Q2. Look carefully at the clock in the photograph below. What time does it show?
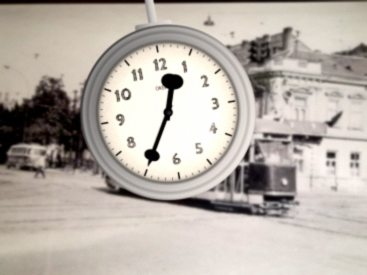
12:35
